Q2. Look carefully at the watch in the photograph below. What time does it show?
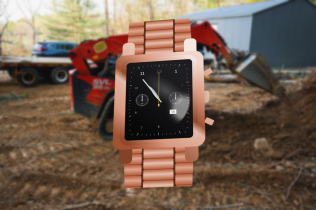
10:54
